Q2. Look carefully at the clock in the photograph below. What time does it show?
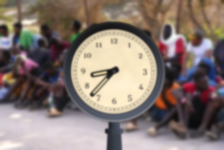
8:37
